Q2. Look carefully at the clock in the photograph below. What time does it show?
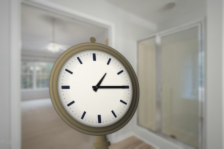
1:15
